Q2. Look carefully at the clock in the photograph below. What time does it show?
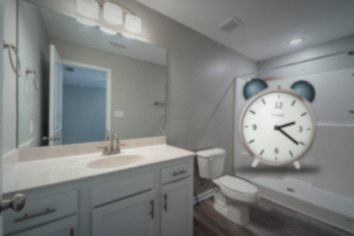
2:21
